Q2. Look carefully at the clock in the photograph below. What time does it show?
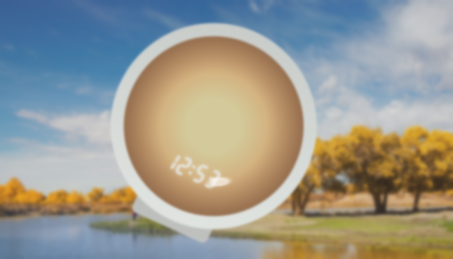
12:53
